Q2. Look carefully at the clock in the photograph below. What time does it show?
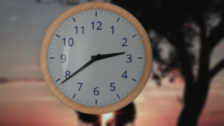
2:39
